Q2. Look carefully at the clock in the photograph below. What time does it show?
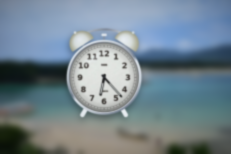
6:23
